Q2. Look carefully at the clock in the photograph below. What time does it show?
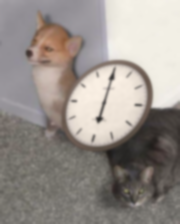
6:00
